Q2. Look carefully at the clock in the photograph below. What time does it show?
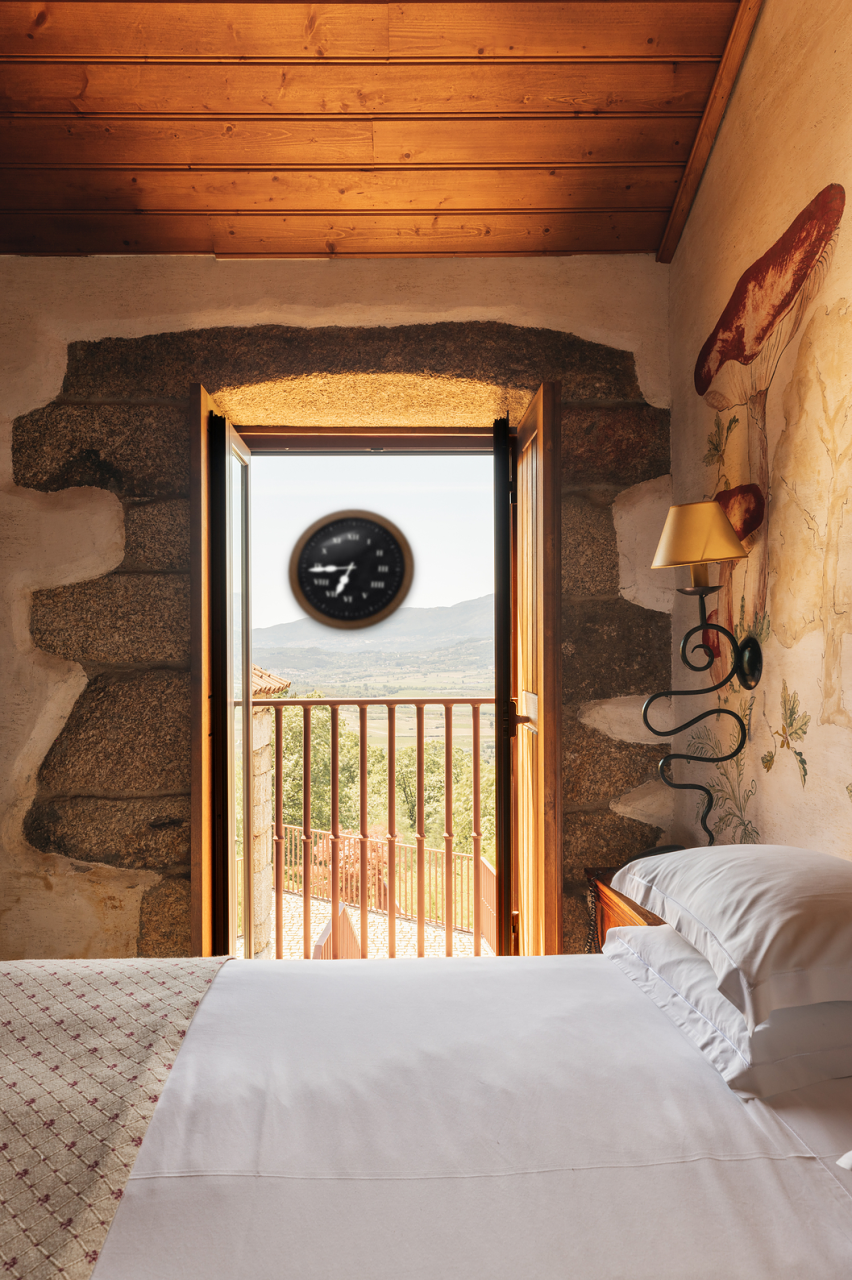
6:44
